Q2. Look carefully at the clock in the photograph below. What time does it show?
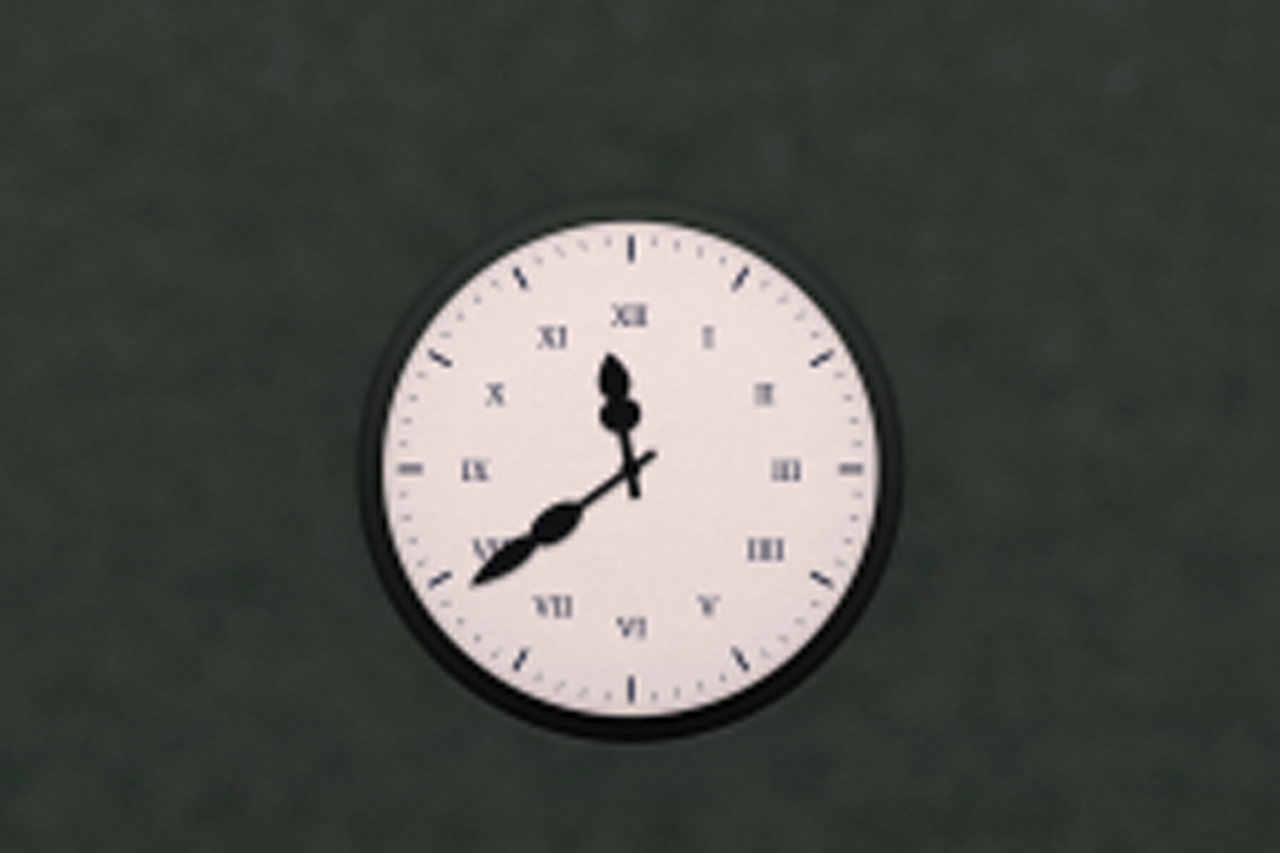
11:39
